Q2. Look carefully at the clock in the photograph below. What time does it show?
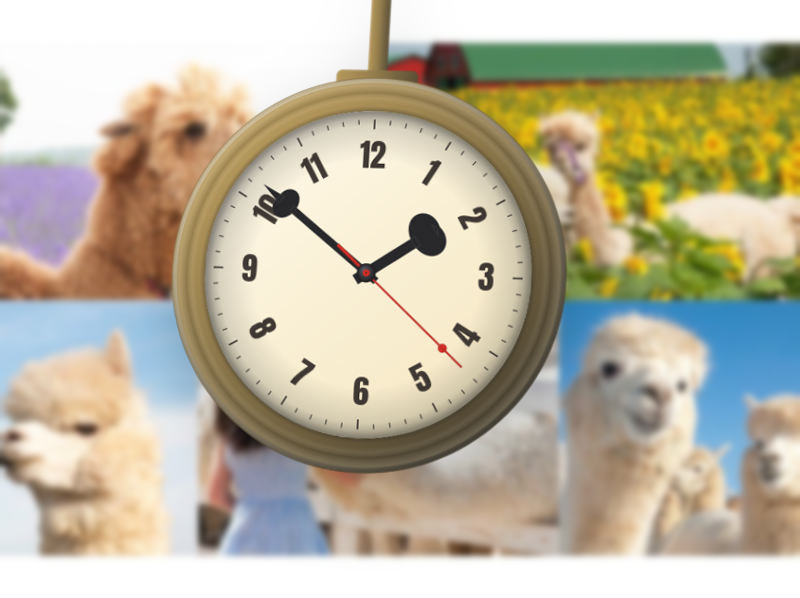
1:51:22
